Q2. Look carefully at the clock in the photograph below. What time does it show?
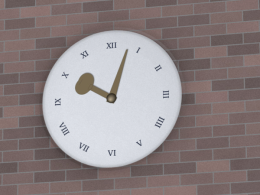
10:03
